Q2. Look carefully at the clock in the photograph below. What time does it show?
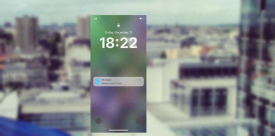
18:22
